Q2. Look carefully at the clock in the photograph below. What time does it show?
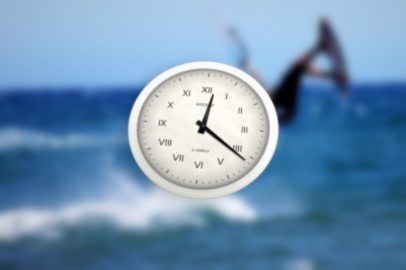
12:21
